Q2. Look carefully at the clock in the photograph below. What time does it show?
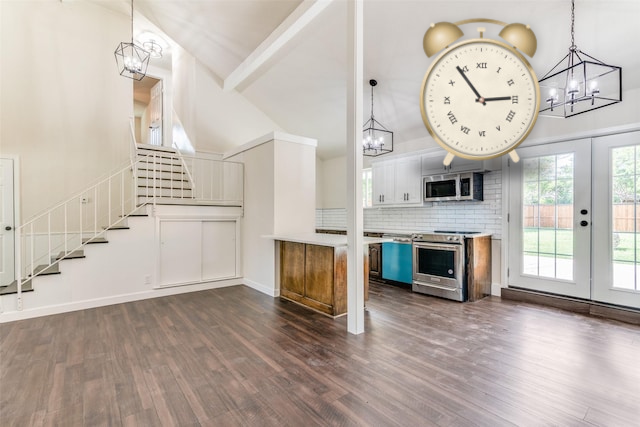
2:54
